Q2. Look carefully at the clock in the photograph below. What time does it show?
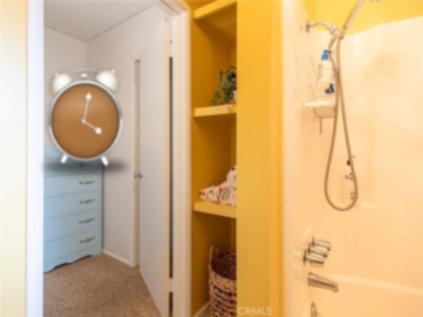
4:02
